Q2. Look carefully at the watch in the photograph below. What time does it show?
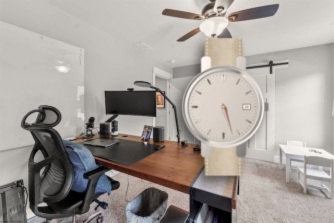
5:27
